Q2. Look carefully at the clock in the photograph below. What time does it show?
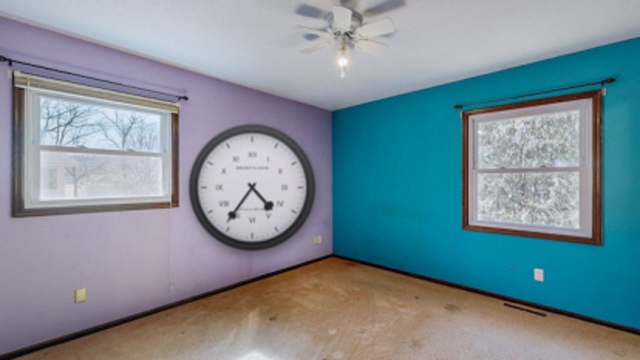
4:36
